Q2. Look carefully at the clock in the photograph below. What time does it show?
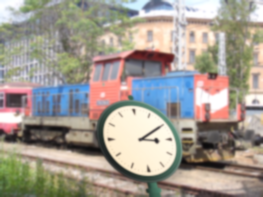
3:10
